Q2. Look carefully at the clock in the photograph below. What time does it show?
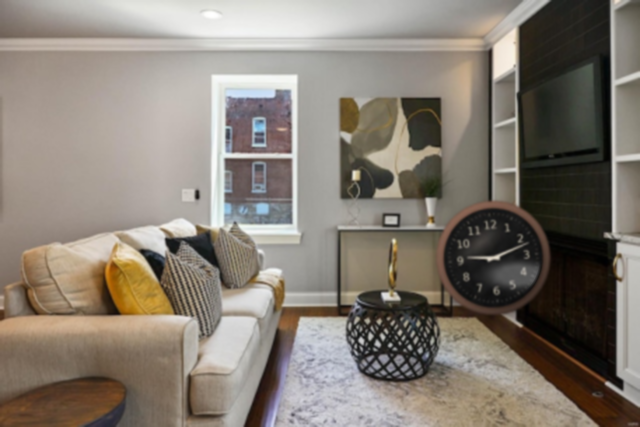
9:12
